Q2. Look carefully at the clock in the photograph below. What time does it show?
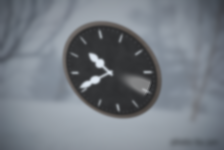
10:41
